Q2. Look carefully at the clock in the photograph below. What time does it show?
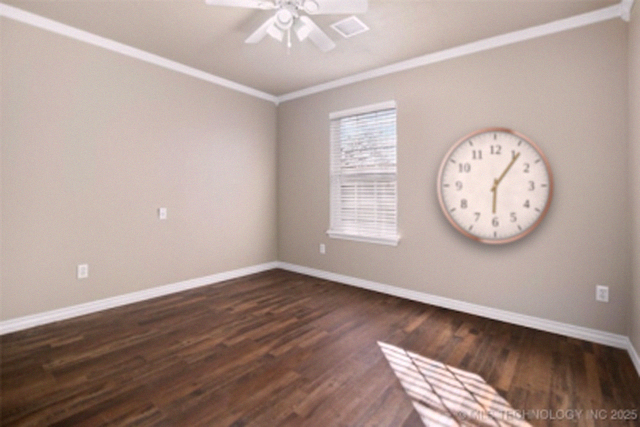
6:06
